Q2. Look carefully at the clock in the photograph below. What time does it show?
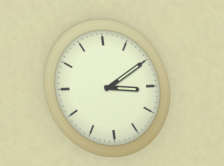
3:10
